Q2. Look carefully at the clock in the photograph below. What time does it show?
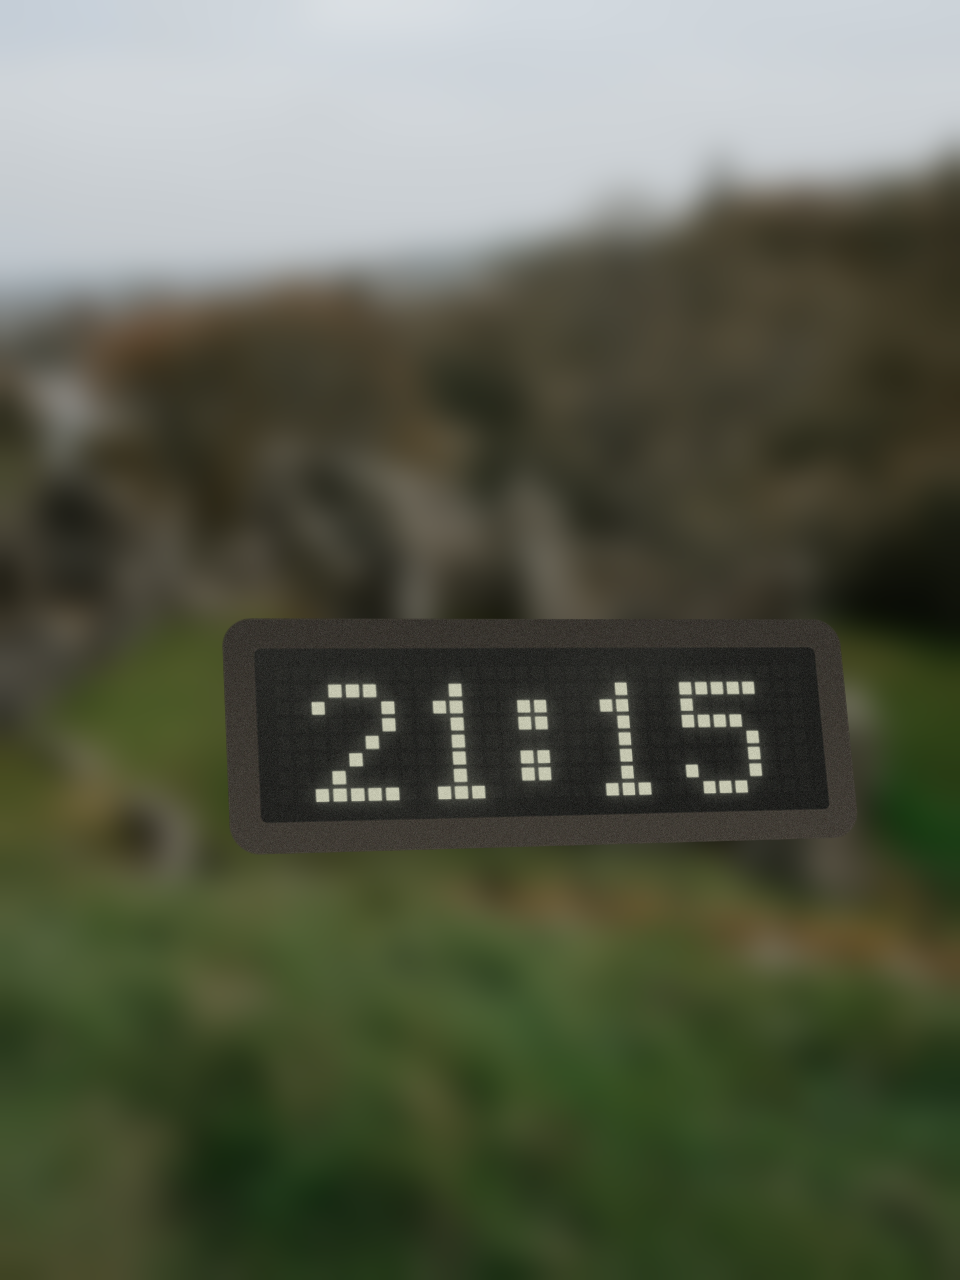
21:15
